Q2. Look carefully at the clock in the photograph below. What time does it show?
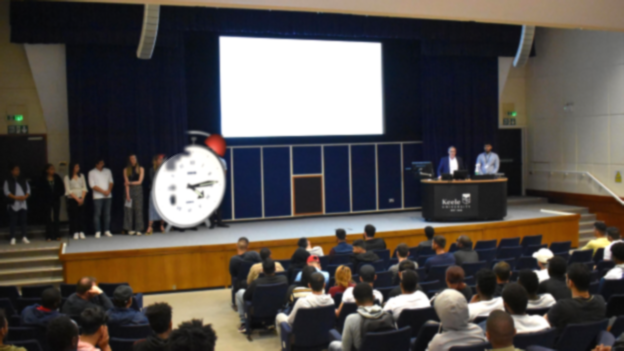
4:14
